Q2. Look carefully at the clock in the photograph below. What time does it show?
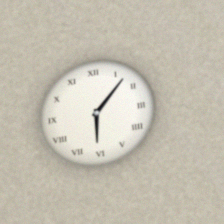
6:07
